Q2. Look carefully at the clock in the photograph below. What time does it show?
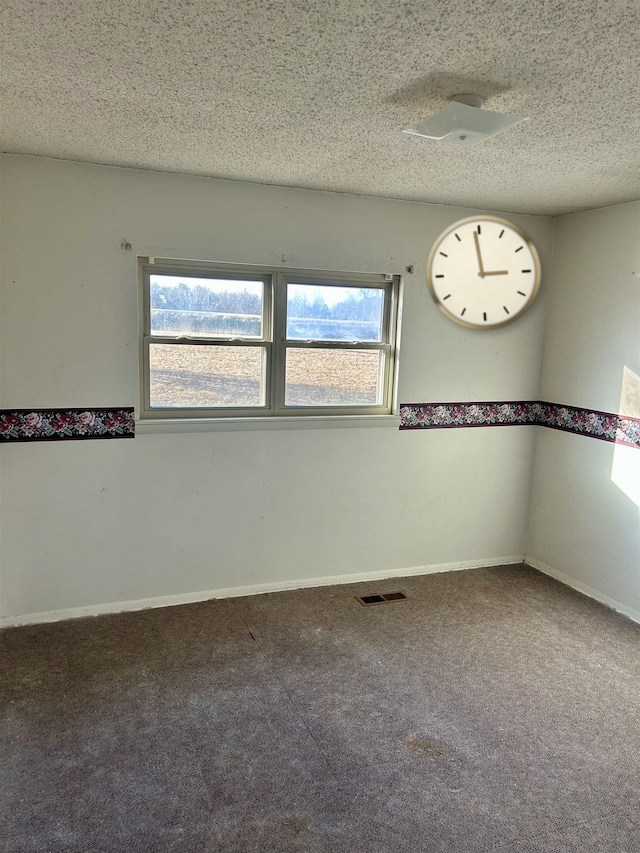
2:59
